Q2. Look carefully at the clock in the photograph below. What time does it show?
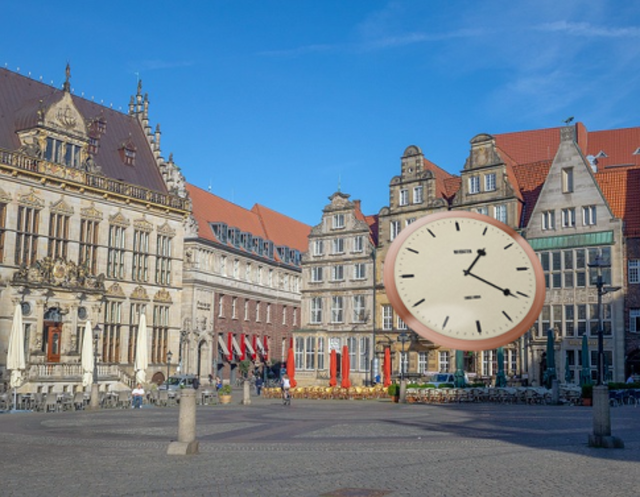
1:21
